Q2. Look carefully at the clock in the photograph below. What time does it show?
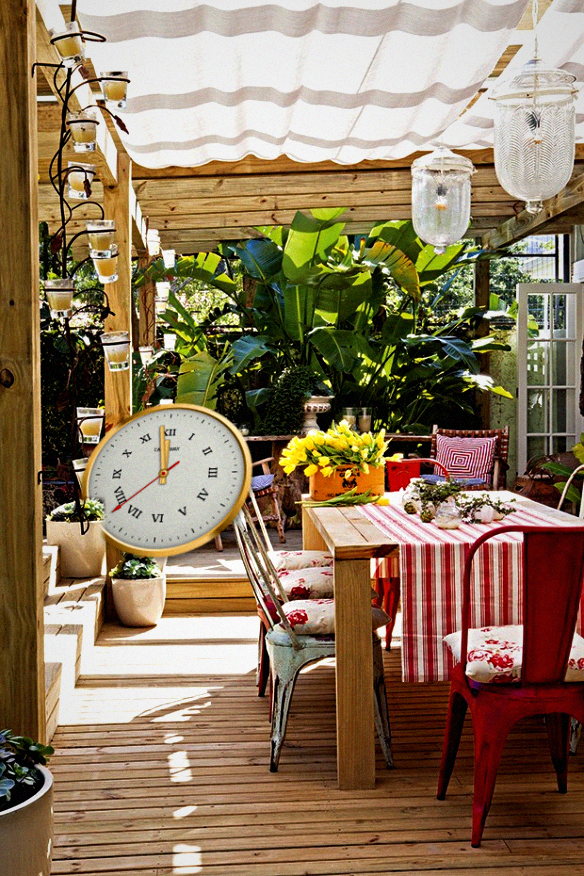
11:58:38
